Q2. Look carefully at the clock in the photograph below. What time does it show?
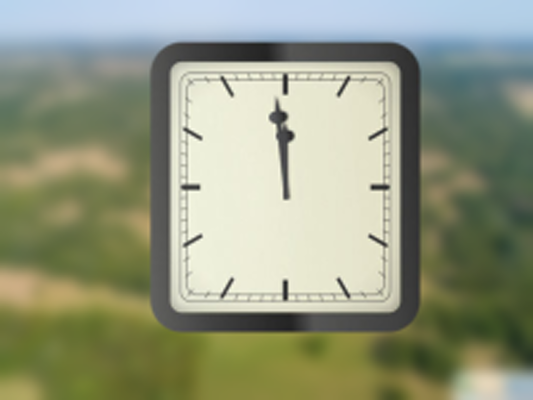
11:59
